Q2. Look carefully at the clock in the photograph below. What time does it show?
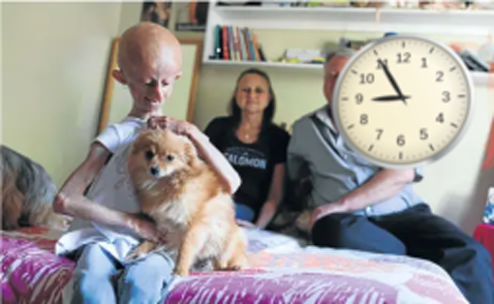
8:55
